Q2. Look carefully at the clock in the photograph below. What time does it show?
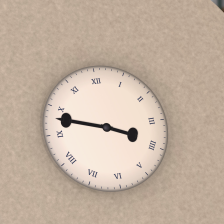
3:48
